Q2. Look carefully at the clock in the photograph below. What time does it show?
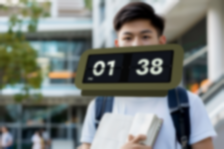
1:38
